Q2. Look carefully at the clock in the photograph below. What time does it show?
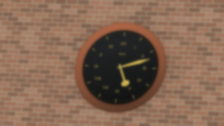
5:12
